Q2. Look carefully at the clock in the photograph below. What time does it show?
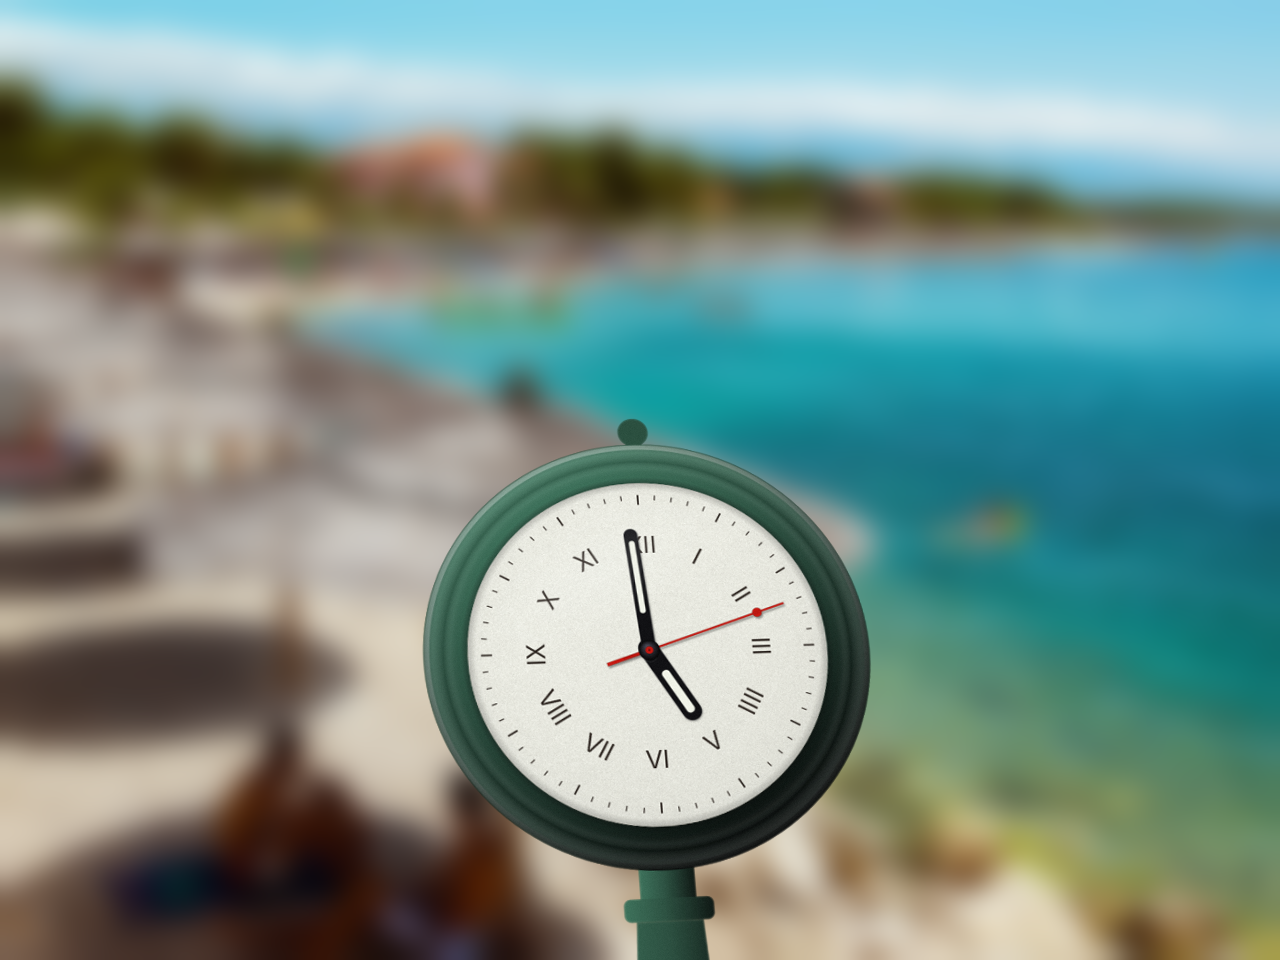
4:59:12
